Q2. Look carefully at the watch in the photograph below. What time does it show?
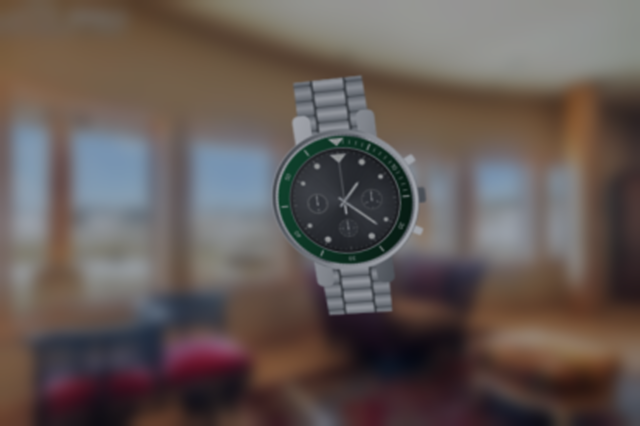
1:22
